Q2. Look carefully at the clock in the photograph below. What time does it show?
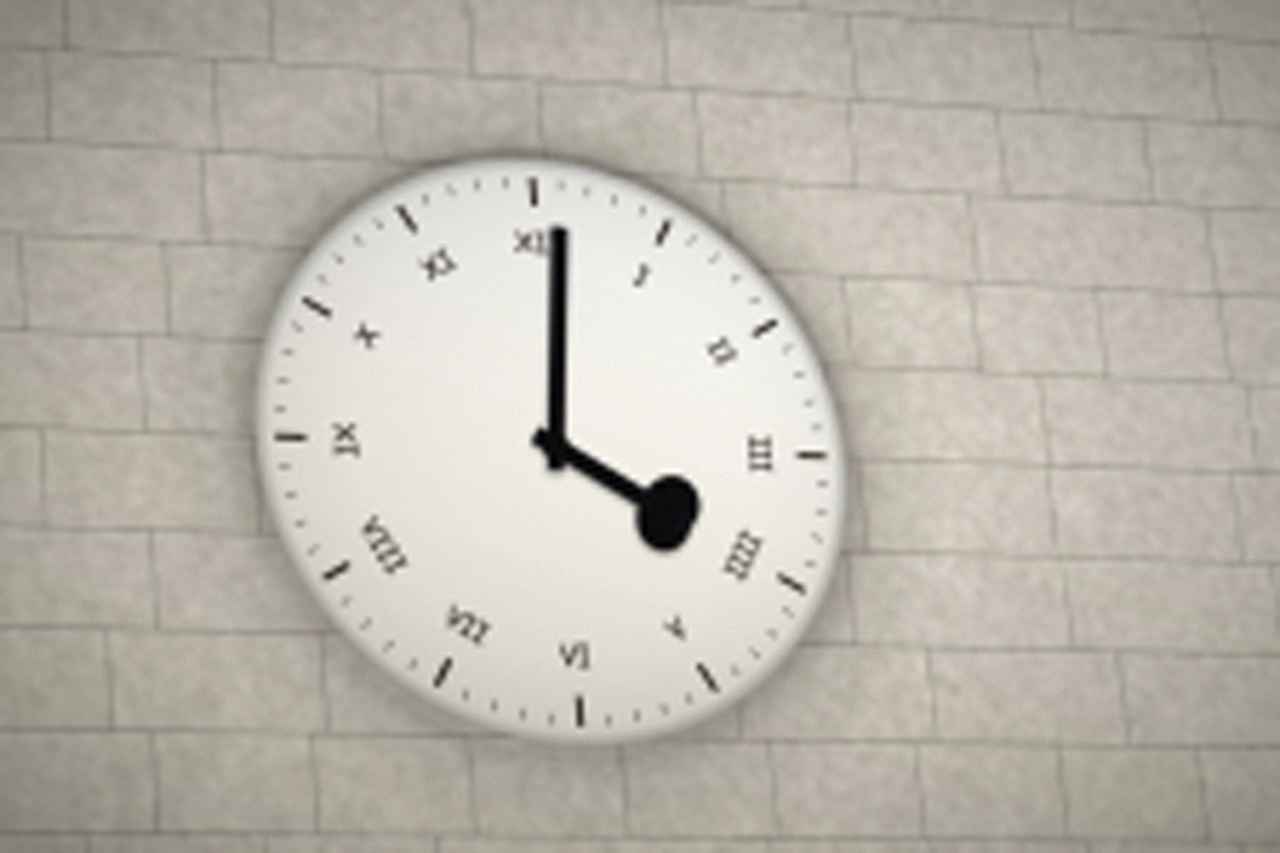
4:01
